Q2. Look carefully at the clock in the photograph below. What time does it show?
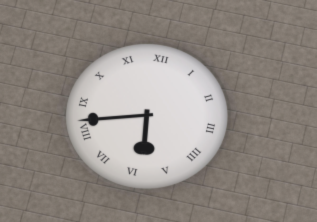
5:42
